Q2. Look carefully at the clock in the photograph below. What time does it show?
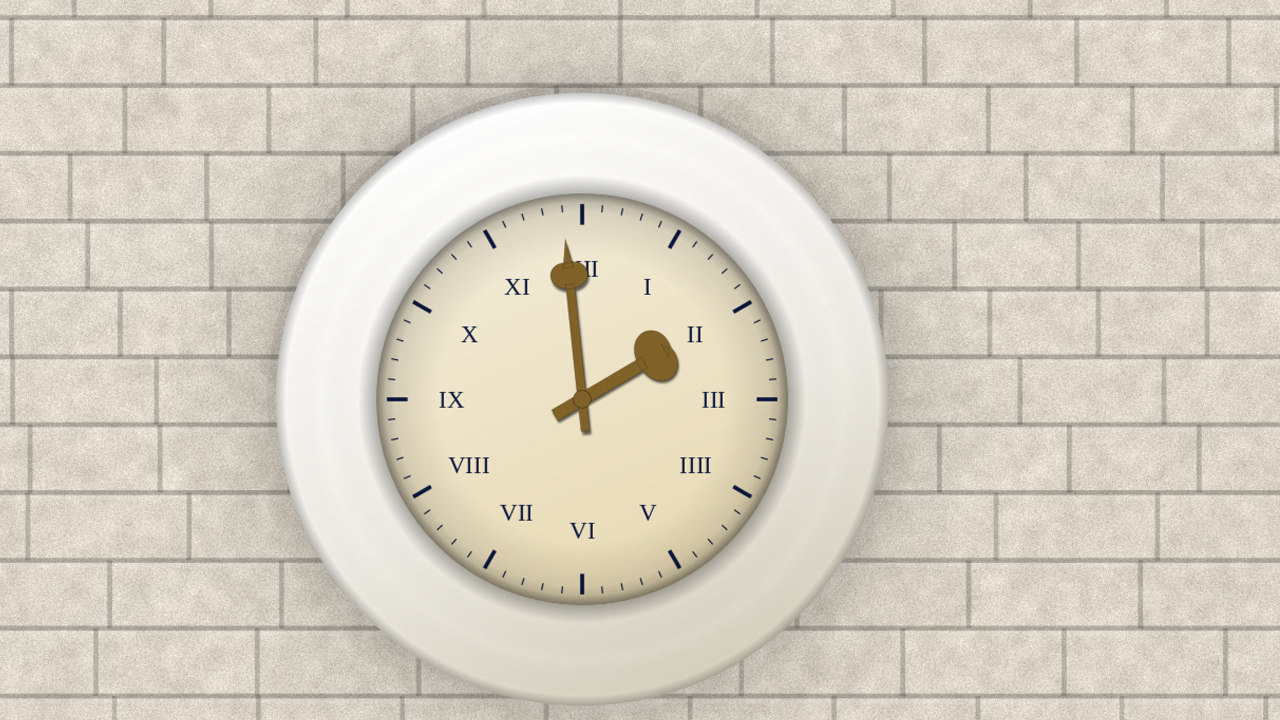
1:59
